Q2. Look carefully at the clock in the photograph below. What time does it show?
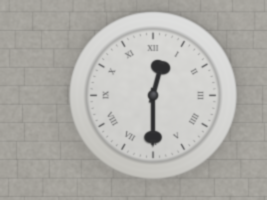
12:30
